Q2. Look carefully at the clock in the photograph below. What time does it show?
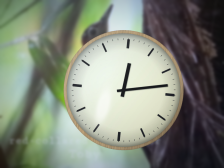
12:13
